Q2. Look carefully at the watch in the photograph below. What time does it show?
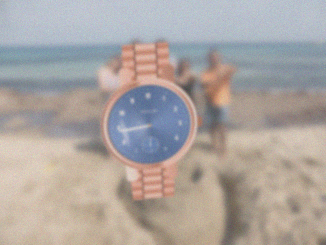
8:44
